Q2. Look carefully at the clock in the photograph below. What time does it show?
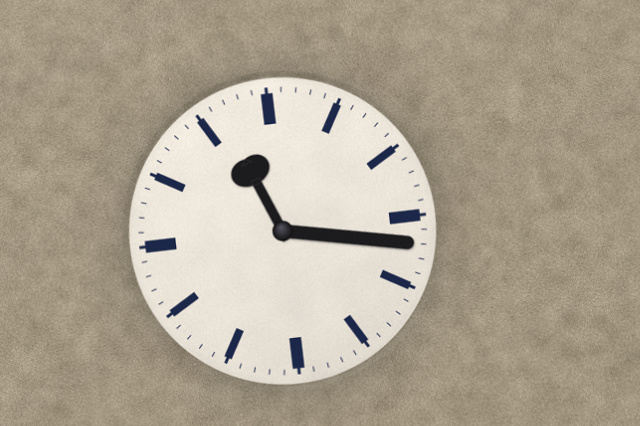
11:17
